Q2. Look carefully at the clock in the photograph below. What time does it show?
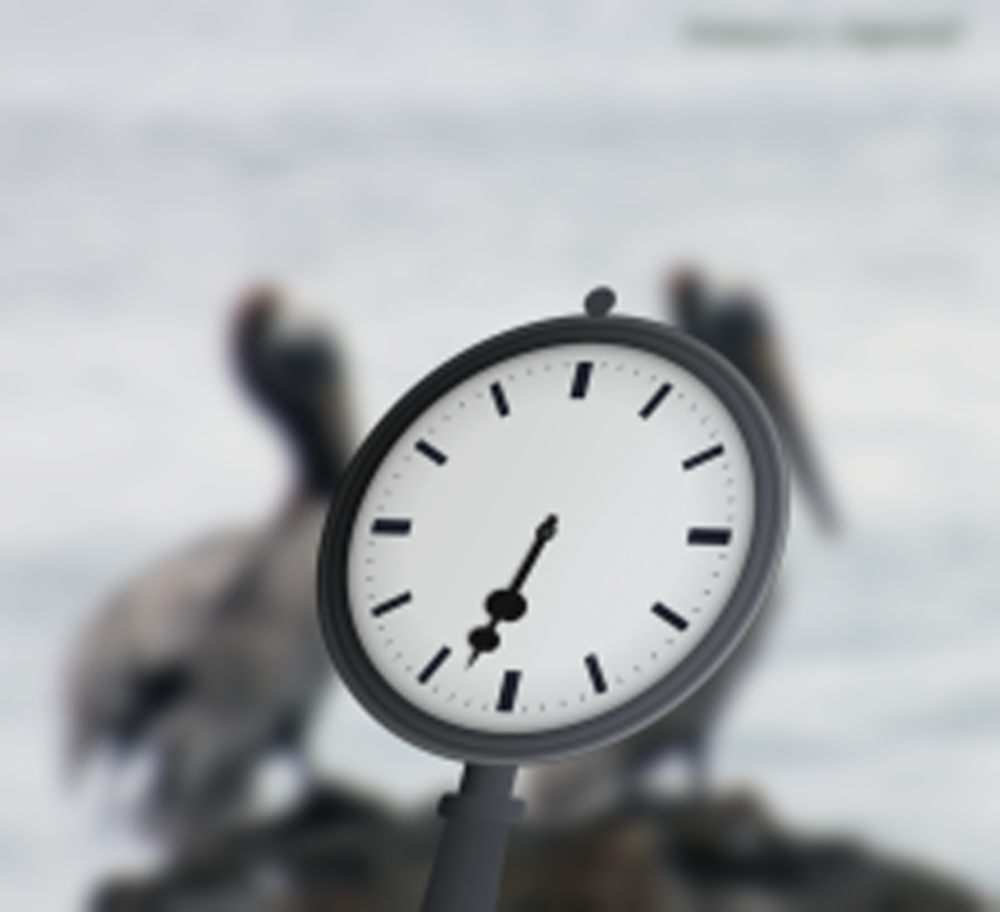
6:33
